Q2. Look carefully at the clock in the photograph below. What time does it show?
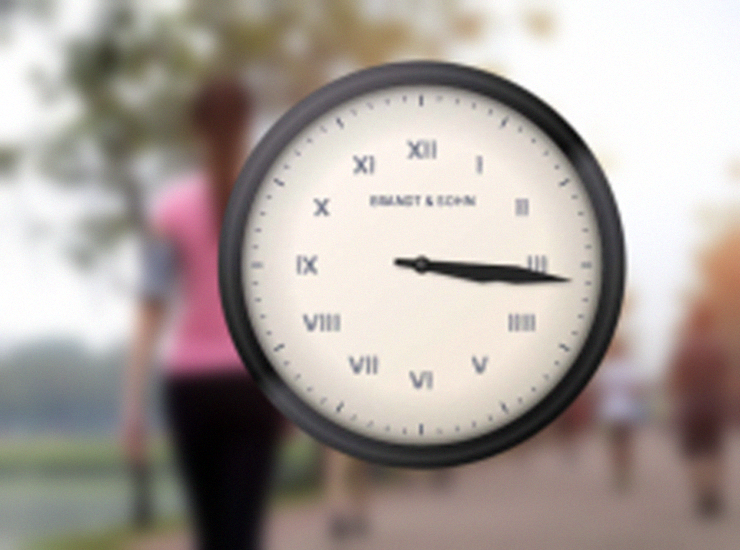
3:16
